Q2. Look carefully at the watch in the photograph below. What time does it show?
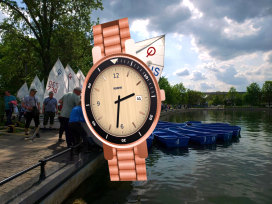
2:32
